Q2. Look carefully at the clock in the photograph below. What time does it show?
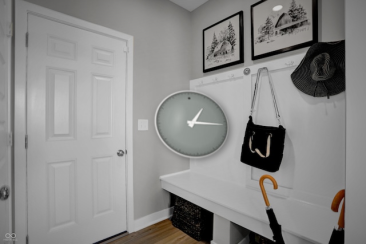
1:16
